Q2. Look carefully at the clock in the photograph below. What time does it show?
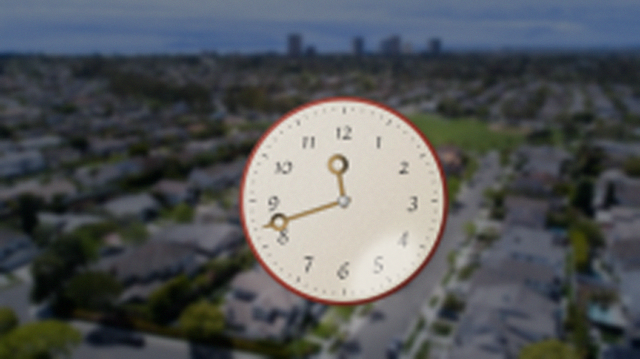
11:42
